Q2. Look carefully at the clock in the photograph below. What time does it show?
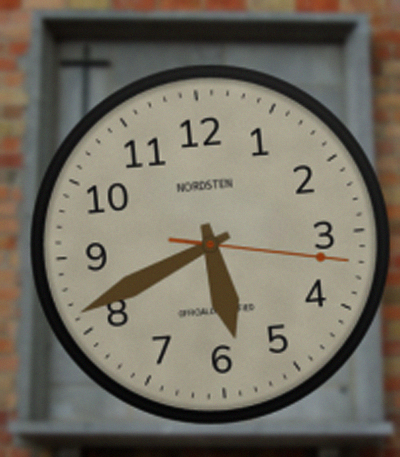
5:41:17
